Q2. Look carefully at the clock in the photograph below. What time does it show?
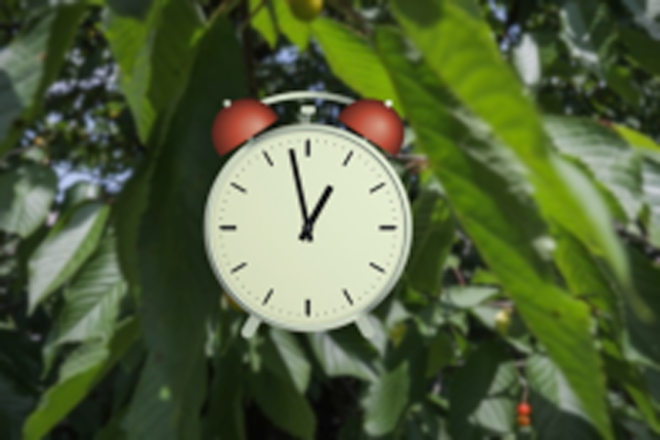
12:58
